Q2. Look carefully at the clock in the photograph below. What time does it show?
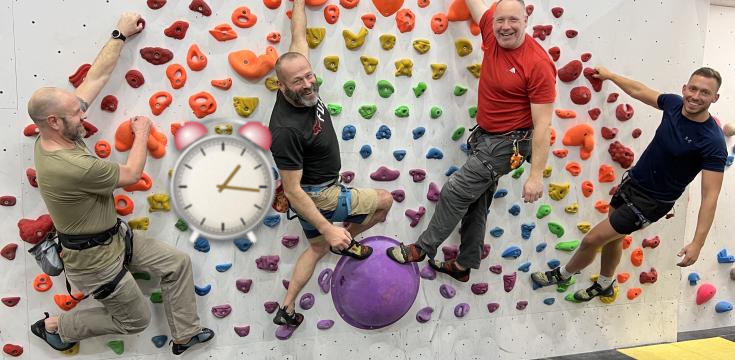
1:16
